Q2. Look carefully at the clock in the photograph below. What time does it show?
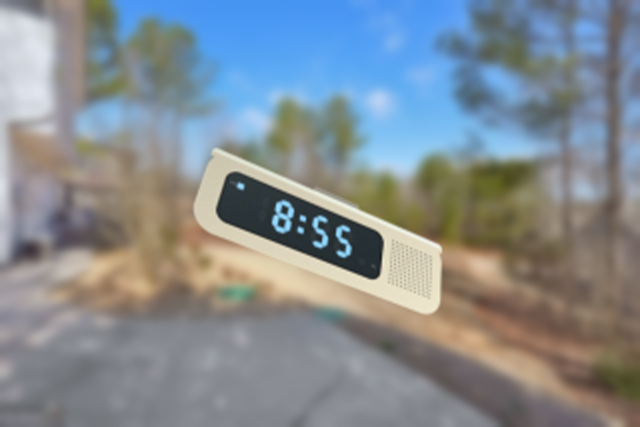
8:55
